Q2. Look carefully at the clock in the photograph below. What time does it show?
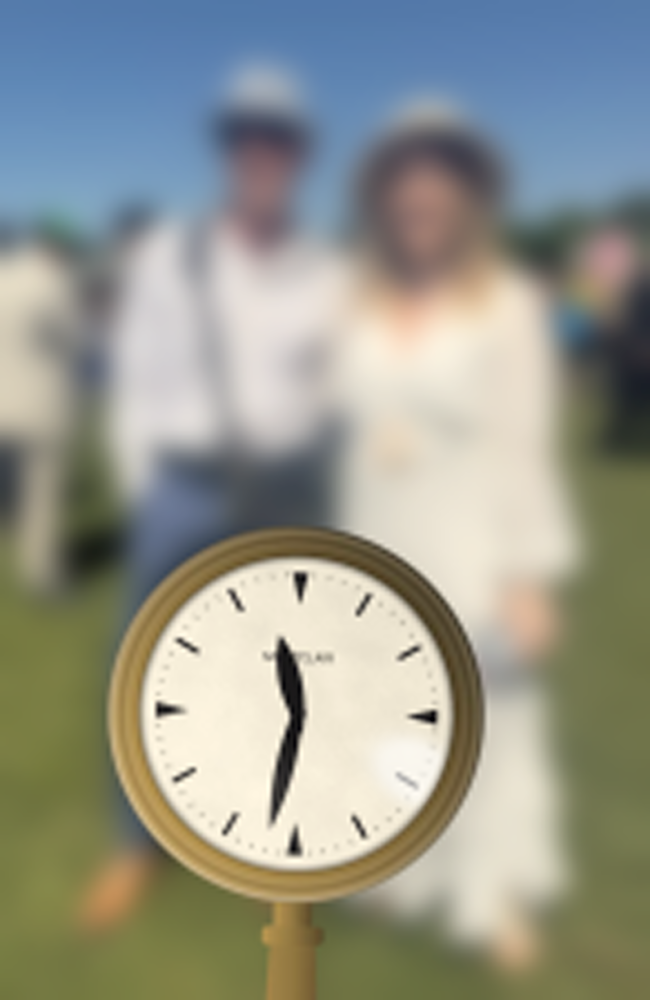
11:32
